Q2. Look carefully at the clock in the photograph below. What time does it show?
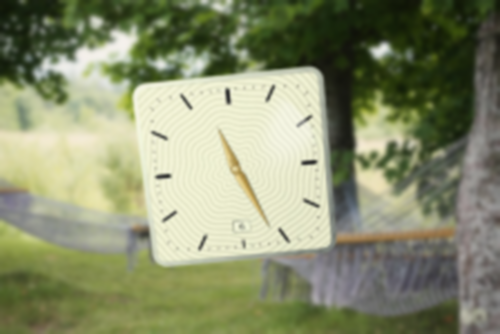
11:26
